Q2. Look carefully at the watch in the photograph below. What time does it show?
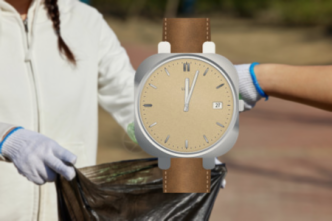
12:03
